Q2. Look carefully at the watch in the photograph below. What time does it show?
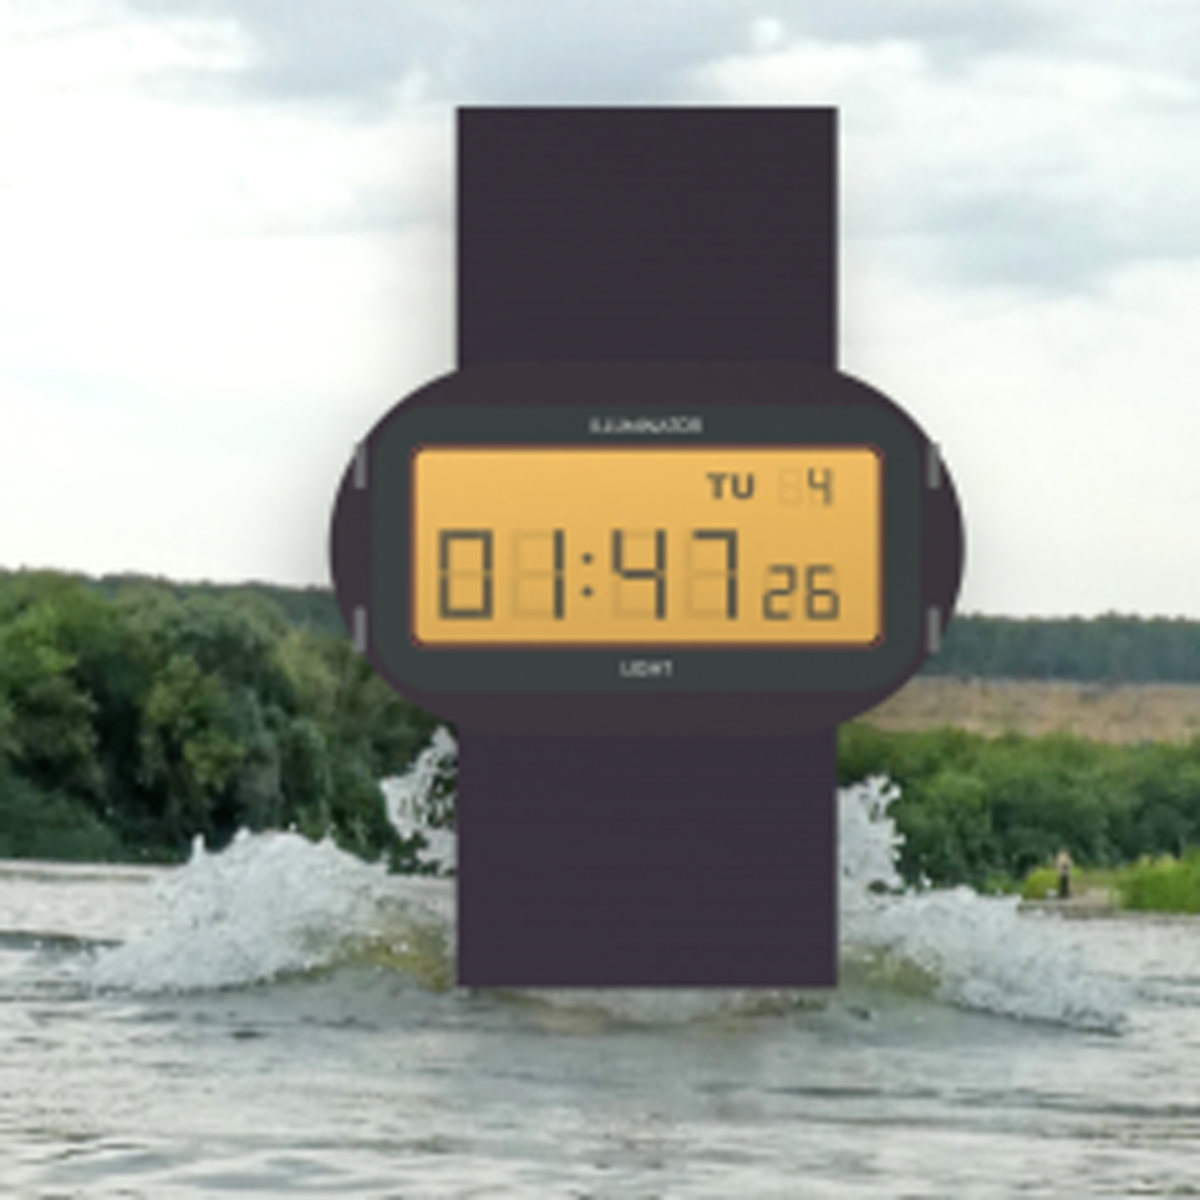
1:47:26
